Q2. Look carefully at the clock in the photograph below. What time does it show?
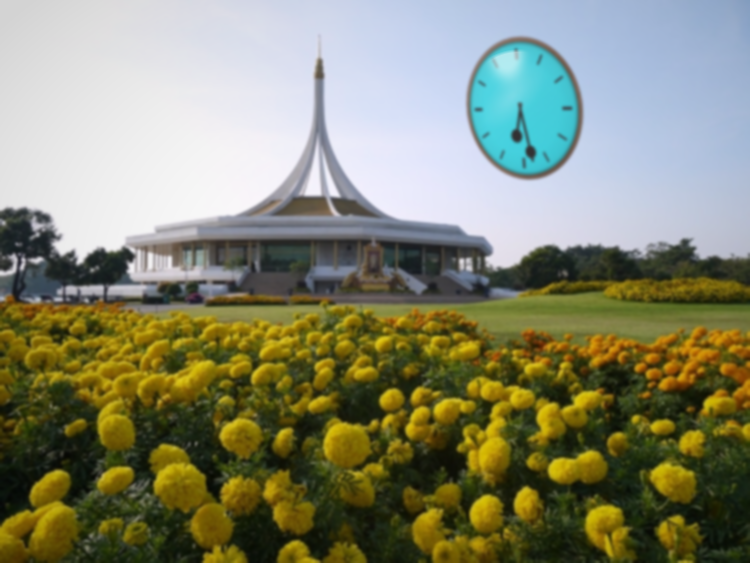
6:28
